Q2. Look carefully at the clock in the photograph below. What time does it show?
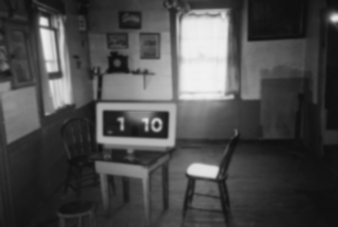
1:10
